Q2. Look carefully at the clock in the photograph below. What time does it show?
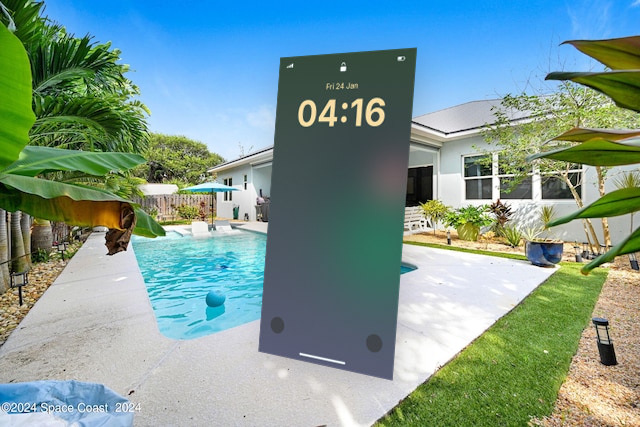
4:16
